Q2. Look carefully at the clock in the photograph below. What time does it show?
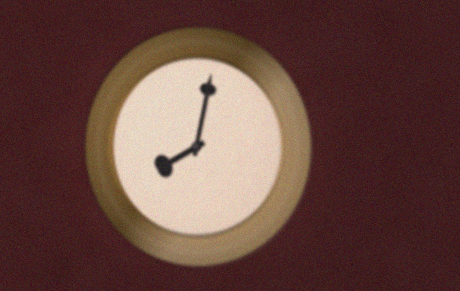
8:02
